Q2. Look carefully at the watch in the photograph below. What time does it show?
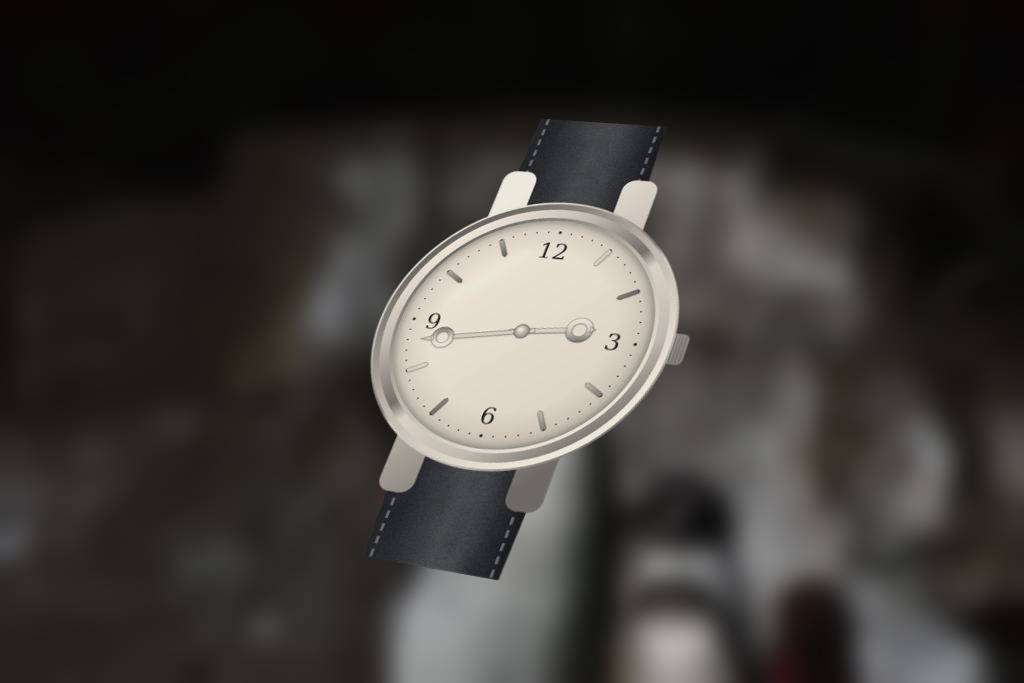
2:43
